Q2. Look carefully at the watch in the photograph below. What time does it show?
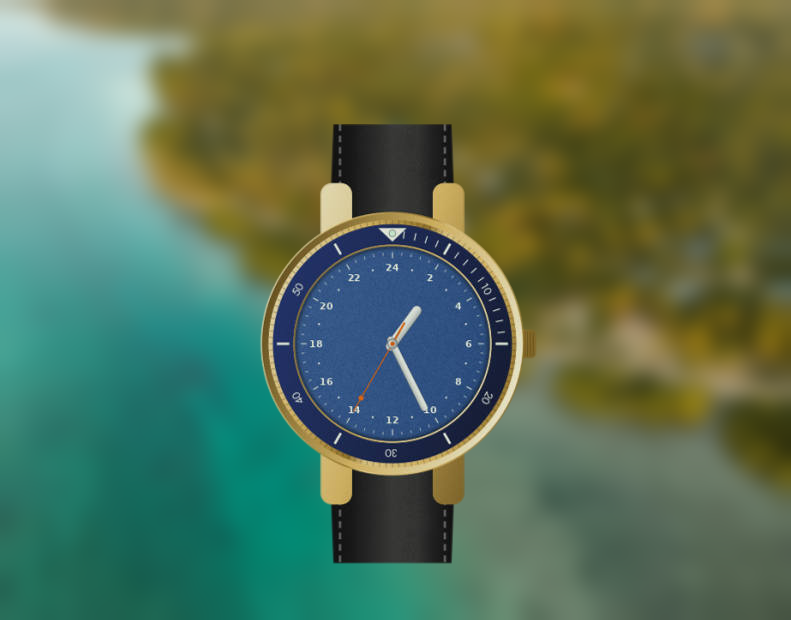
2:25:35
